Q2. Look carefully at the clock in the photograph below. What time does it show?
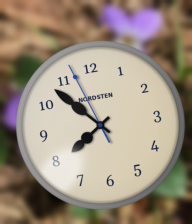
7:52:57
